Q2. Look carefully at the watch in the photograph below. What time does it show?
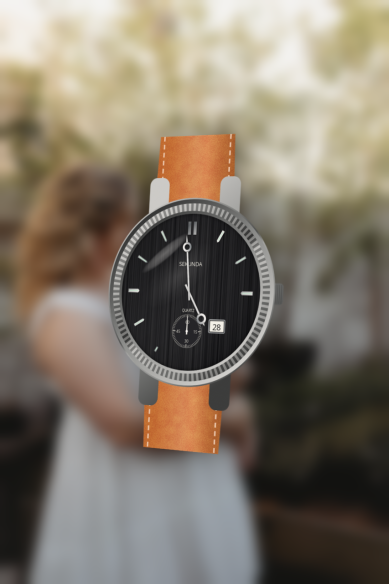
4:59
